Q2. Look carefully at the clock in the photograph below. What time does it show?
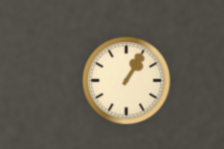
1:05
